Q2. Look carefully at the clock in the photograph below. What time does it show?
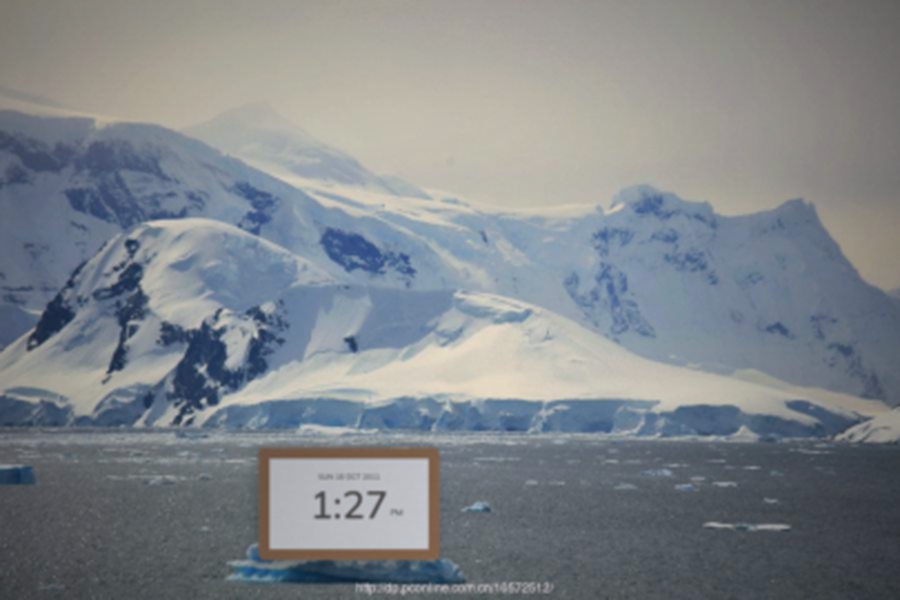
1:27
